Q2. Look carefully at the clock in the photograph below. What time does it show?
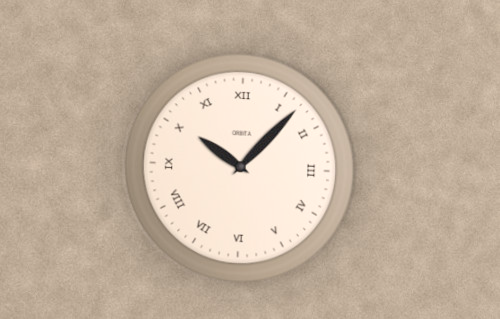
10:07
